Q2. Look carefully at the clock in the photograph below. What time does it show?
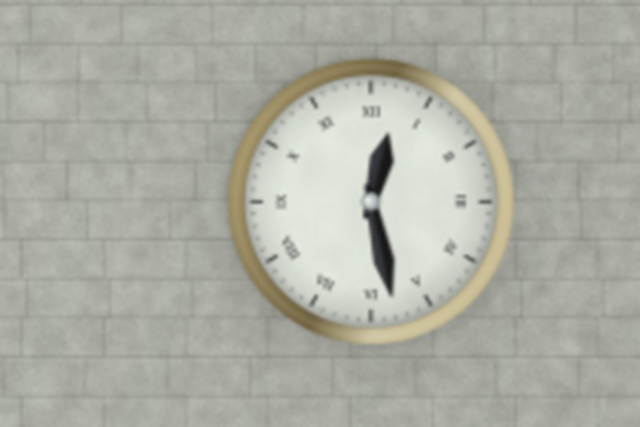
12:28
